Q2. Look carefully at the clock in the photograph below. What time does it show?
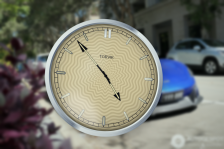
4:53
